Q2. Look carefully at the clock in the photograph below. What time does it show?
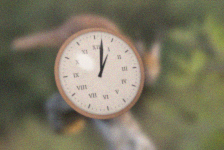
1:02
